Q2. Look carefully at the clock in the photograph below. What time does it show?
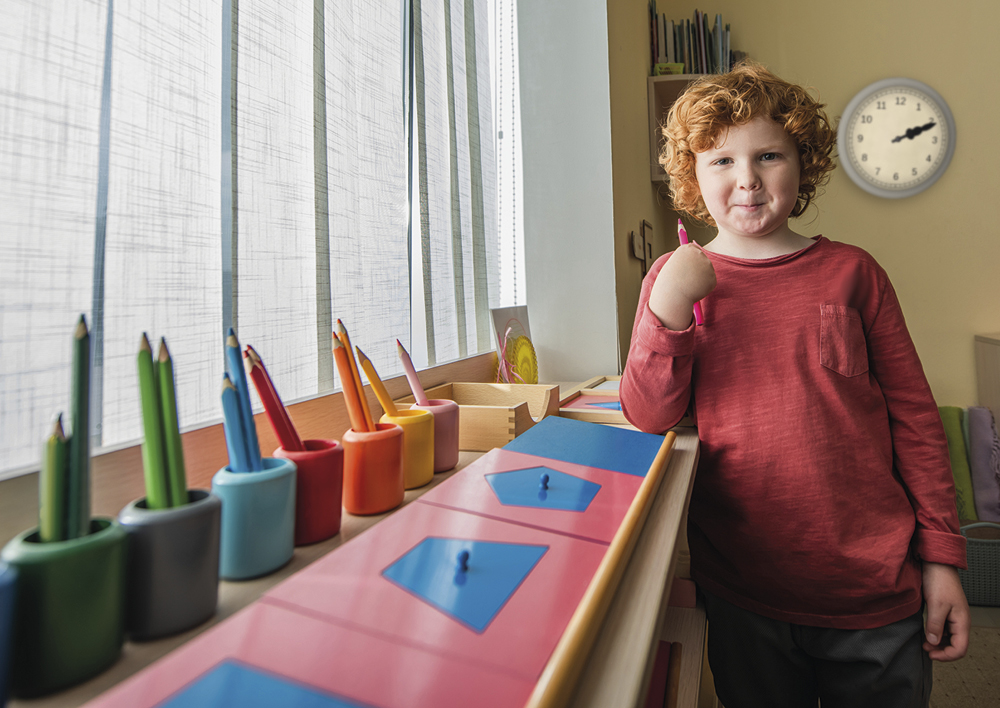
2:11
